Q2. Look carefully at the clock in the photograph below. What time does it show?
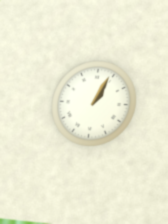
1:04
